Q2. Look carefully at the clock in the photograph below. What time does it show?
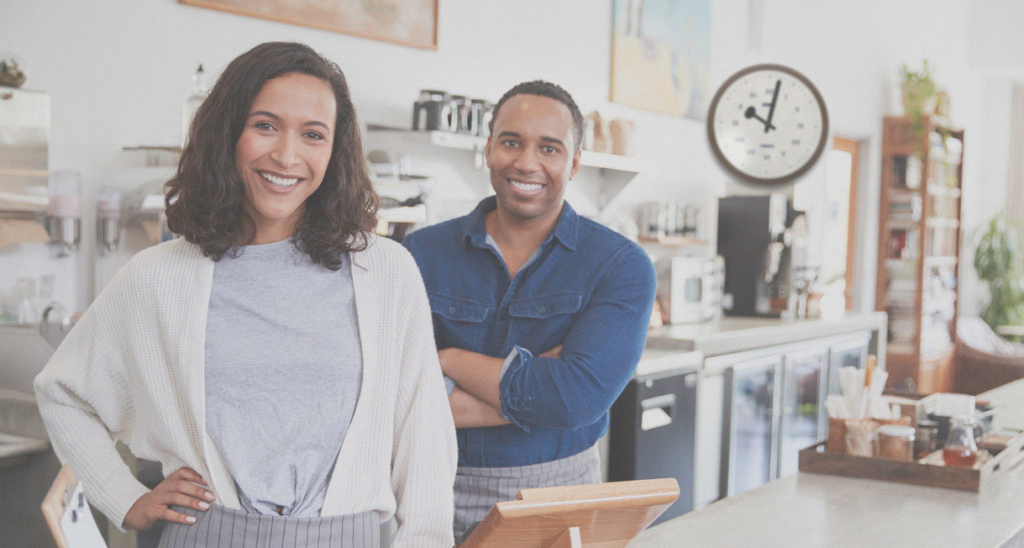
10:02
